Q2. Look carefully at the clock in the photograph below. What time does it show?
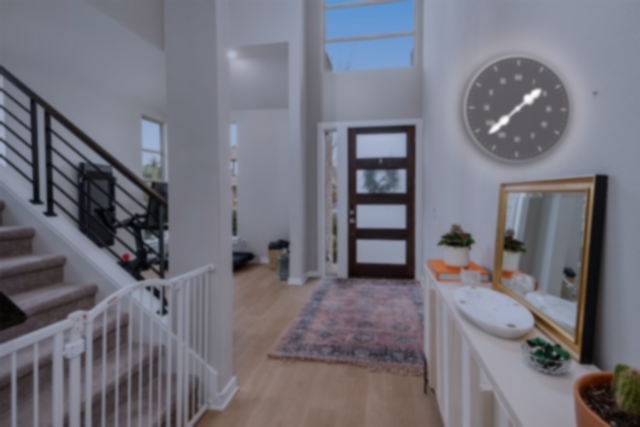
1:38
